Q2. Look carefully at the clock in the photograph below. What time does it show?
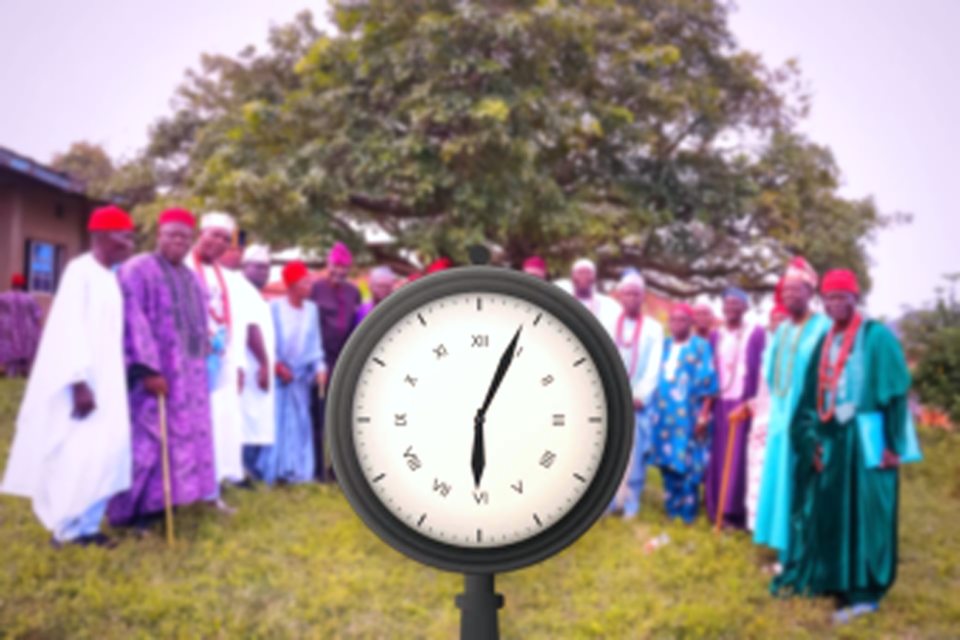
6:04
